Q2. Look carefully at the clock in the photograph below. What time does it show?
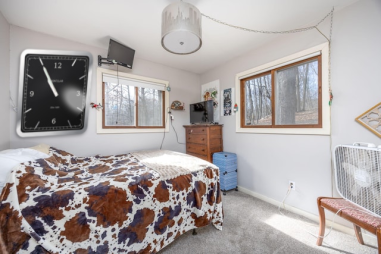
10:55
